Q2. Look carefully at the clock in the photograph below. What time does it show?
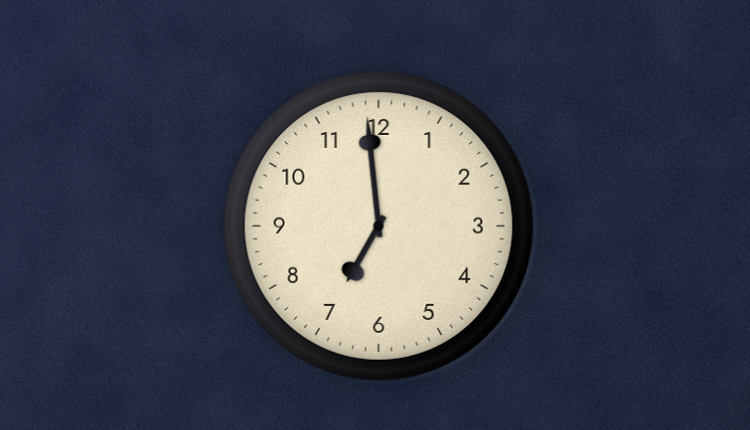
6:59
